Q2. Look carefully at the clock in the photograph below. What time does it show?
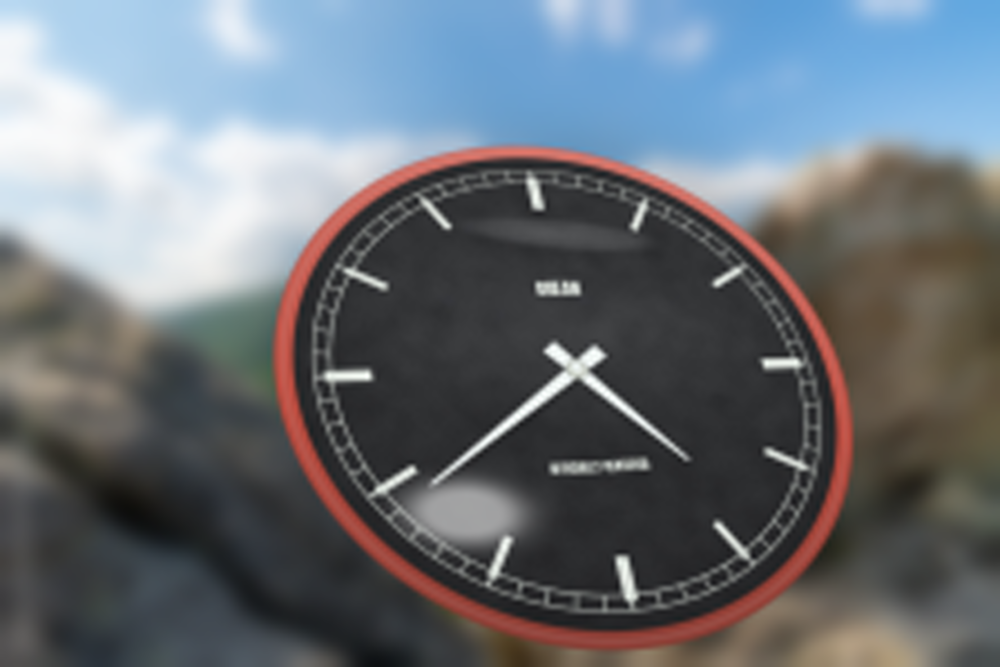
4:39
